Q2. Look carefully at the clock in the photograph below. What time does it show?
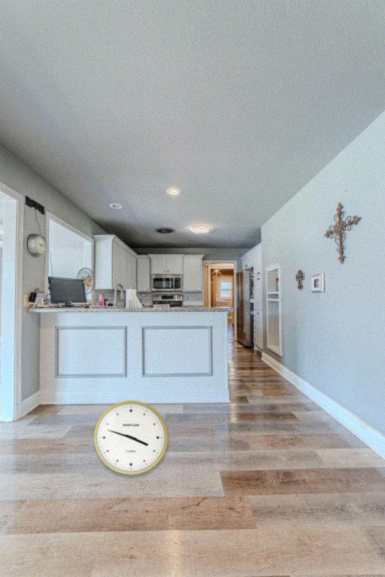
3:48
